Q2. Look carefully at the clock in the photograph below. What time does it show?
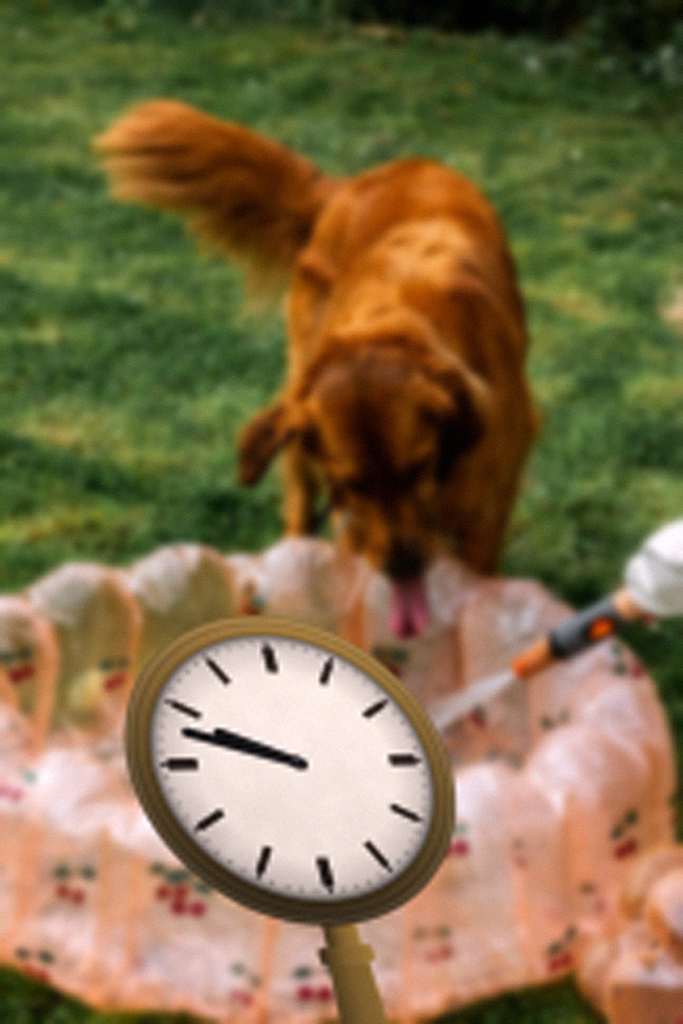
9:48
